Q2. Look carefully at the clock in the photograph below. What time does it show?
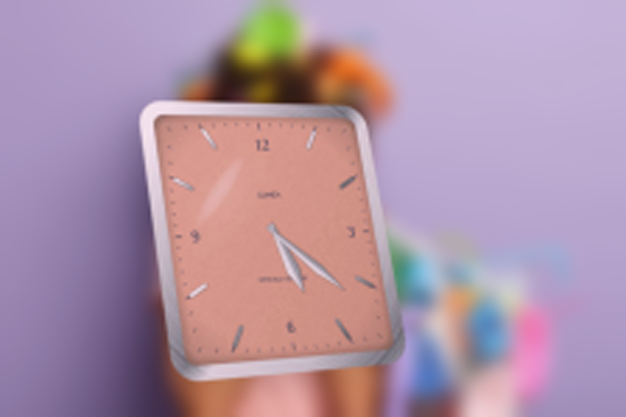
5:22
